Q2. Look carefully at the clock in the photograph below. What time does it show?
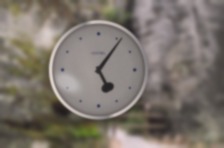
5:06
